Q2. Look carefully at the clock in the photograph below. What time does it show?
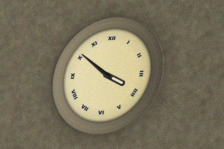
3:51
